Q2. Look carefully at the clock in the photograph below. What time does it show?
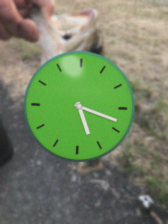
5:18
